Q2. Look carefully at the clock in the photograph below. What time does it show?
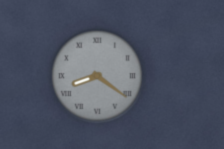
8:21
